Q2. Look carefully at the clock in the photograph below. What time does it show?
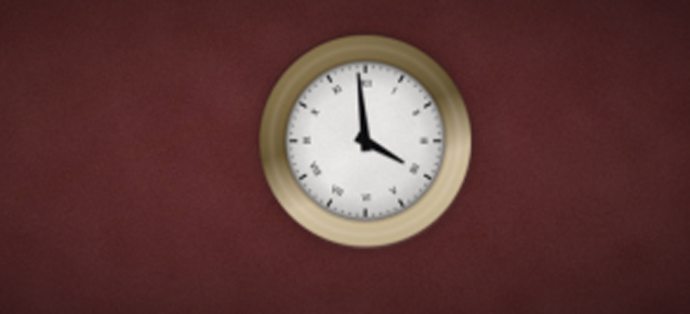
3:59
